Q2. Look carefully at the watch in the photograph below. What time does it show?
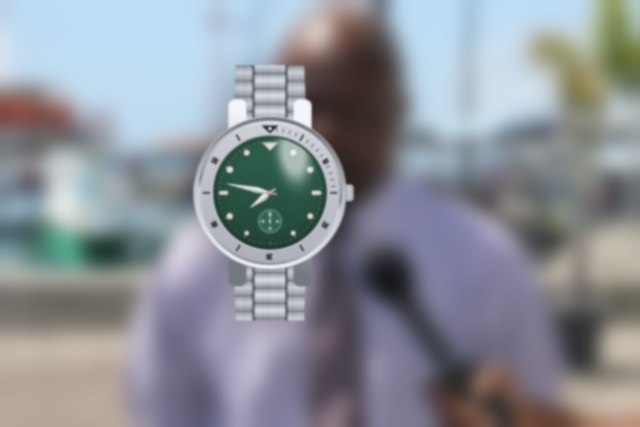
7:47
